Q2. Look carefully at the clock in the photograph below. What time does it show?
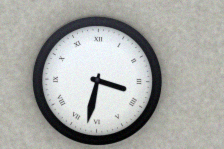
3:32
